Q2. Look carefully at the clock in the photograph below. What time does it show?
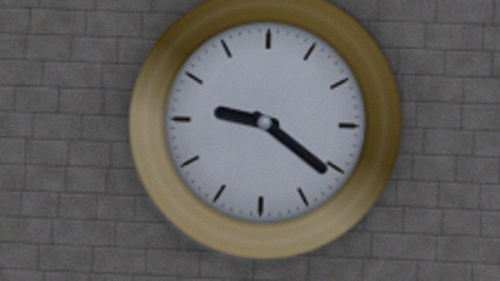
9:21
